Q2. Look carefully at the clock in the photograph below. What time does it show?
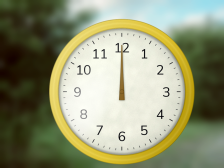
12:00
